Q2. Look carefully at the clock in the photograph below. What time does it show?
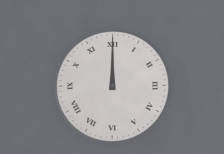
12:00
